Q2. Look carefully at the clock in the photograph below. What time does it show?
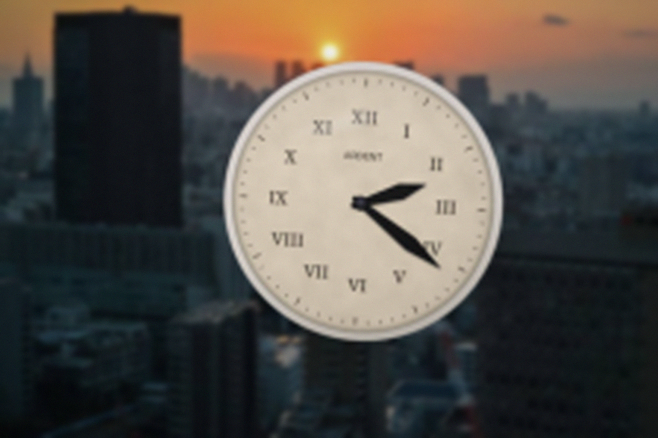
2:21
